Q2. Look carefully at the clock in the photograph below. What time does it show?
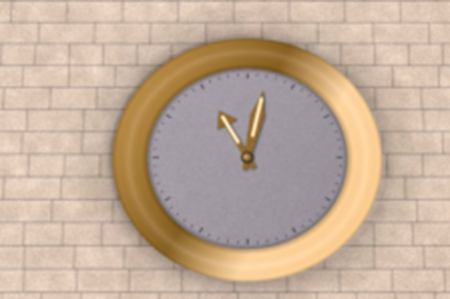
11:02
